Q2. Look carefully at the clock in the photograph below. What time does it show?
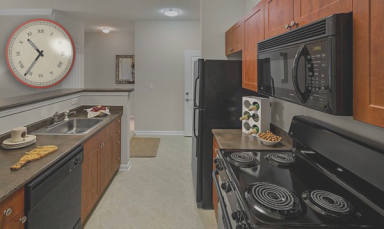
10:36
